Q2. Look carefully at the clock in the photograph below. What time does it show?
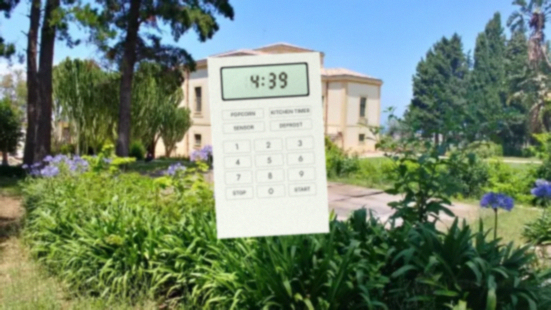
4:39
